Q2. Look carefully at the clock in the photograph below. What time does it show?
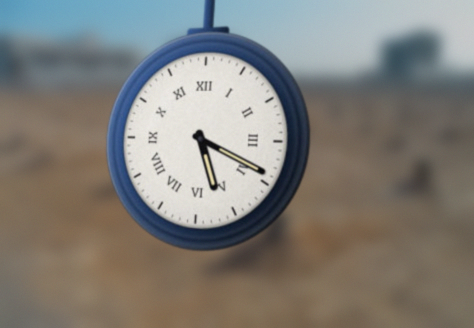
5:19
